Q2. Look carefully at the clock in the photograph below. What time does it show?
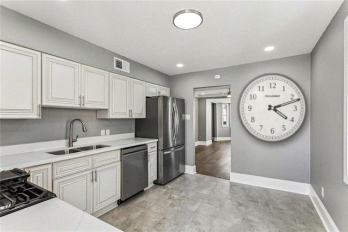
4:12
